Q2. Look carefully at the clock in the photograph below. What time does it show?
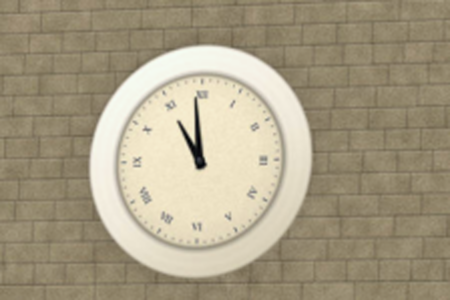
10:59
